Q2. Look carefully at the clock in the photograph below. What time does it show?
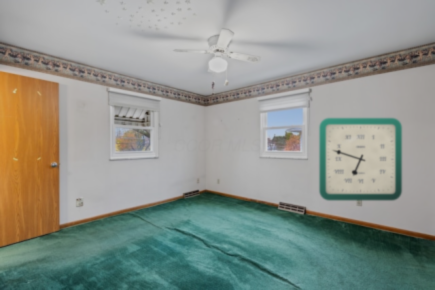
6:48
